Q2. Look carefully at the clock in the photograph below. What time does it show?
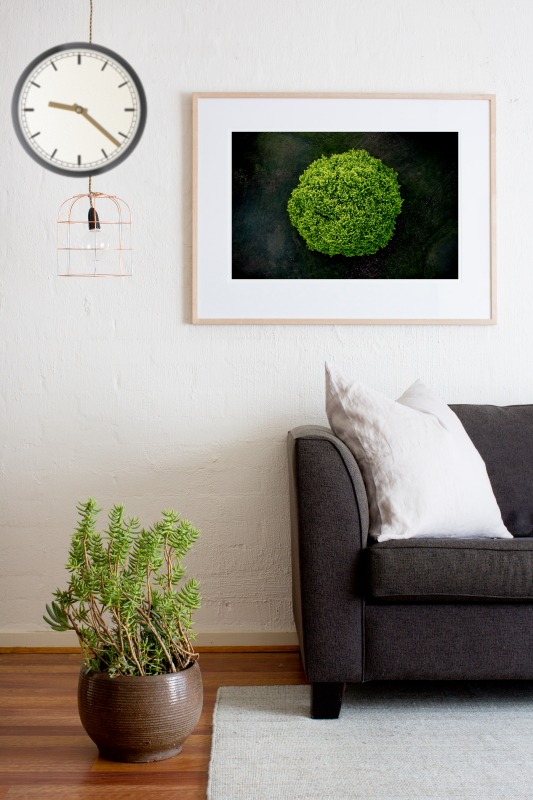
9:22
